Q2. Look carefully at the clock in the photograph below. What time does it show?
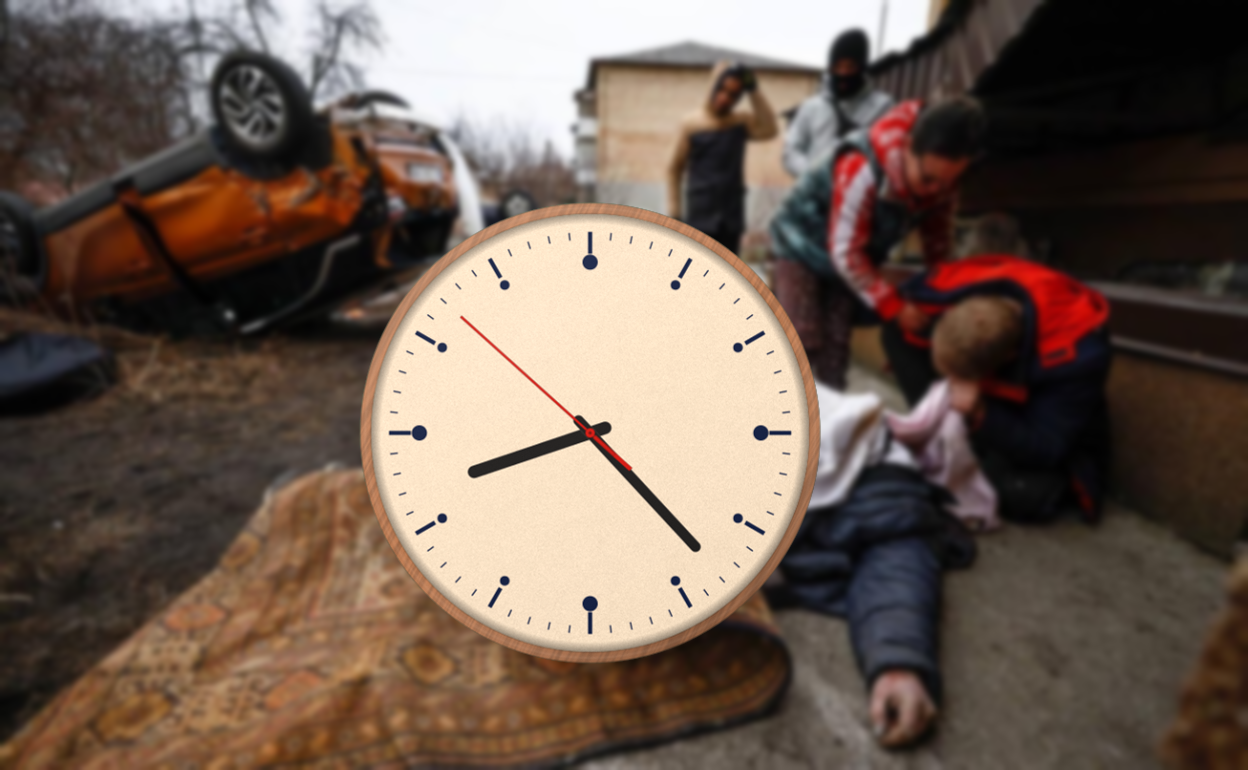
8:22:52
